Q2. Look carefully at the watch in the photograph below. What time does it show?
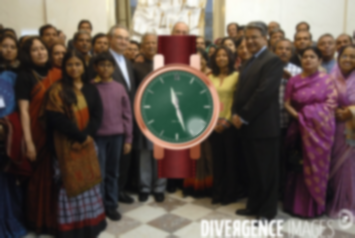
11:27
